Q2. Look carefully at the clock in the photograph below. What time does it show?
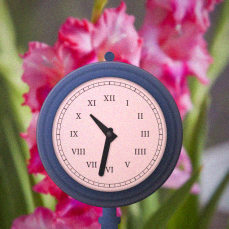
10:32
